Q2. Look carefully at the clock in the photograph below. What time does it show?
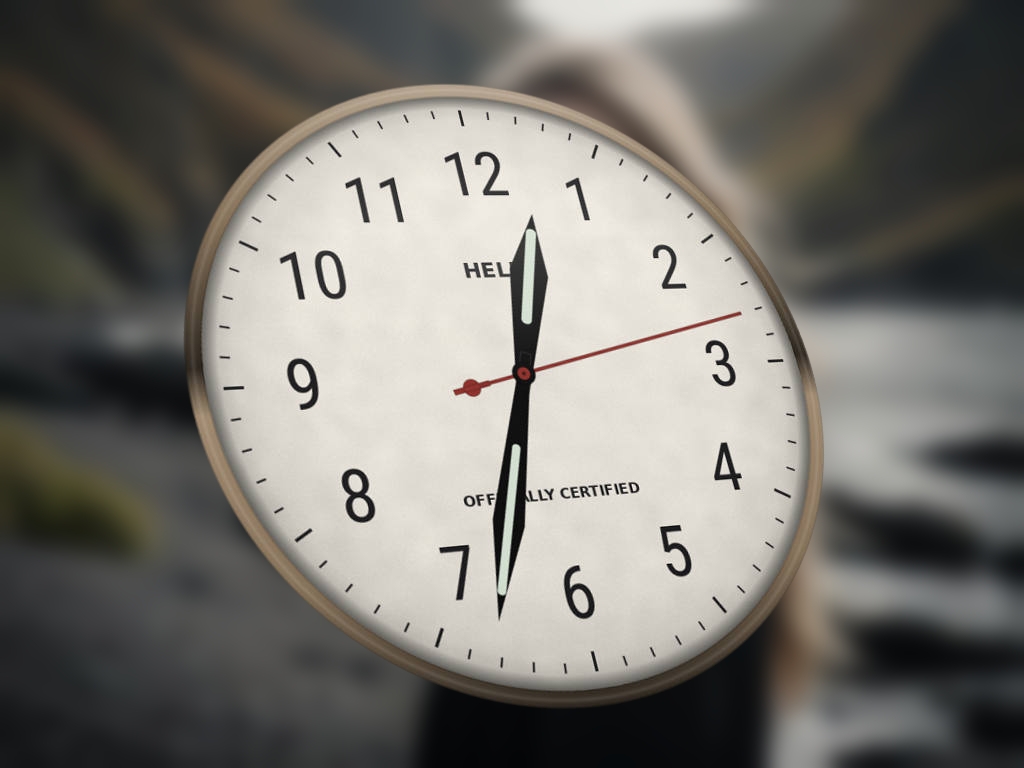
12:33:13
